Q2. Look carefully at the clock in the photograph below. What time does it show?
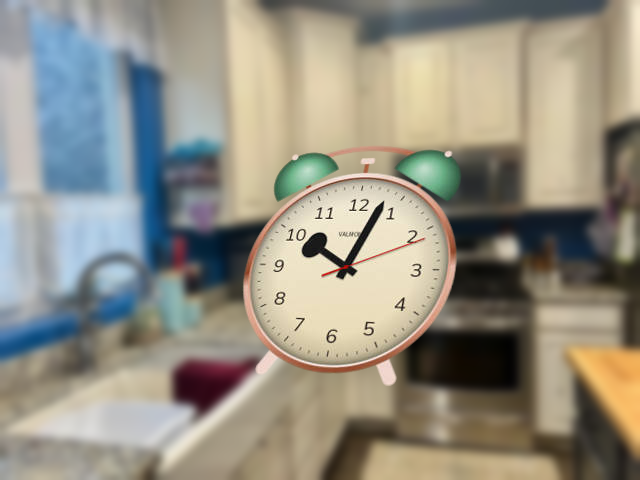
10:03:11
